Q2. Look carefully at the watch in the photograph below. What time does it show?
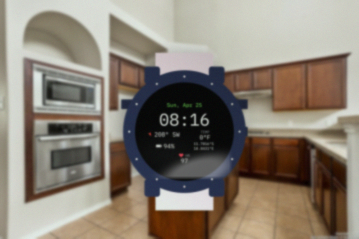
8:16
